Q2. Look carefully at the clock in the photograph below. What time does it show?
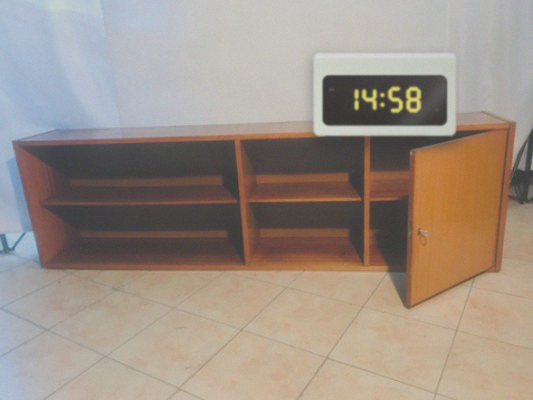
14:58
